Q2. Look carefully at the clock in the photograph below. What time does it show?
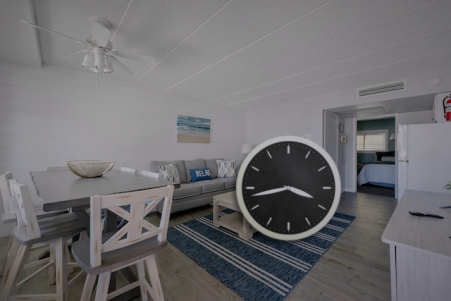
3:43
